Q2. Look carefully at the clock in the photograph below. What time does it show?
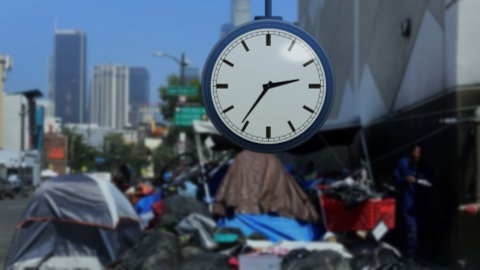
2:36
